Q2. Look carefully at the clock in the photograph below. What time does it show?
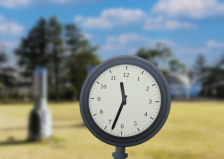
11:33
